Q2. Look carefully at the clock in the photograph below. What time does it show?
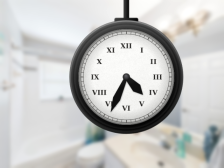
4:34
